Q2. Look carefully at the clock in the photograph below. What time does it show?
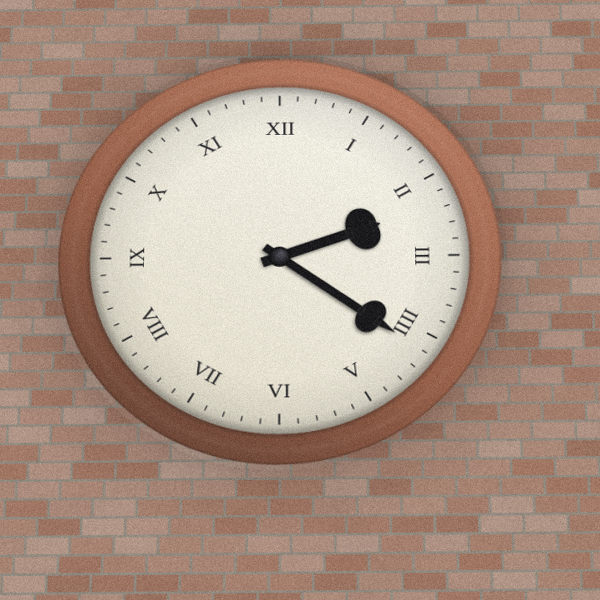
2:21
